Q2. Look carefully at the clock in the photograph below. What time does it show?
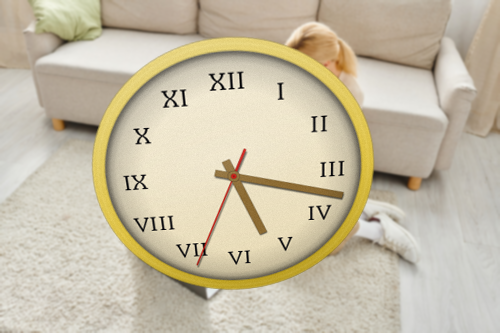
5:17:34
